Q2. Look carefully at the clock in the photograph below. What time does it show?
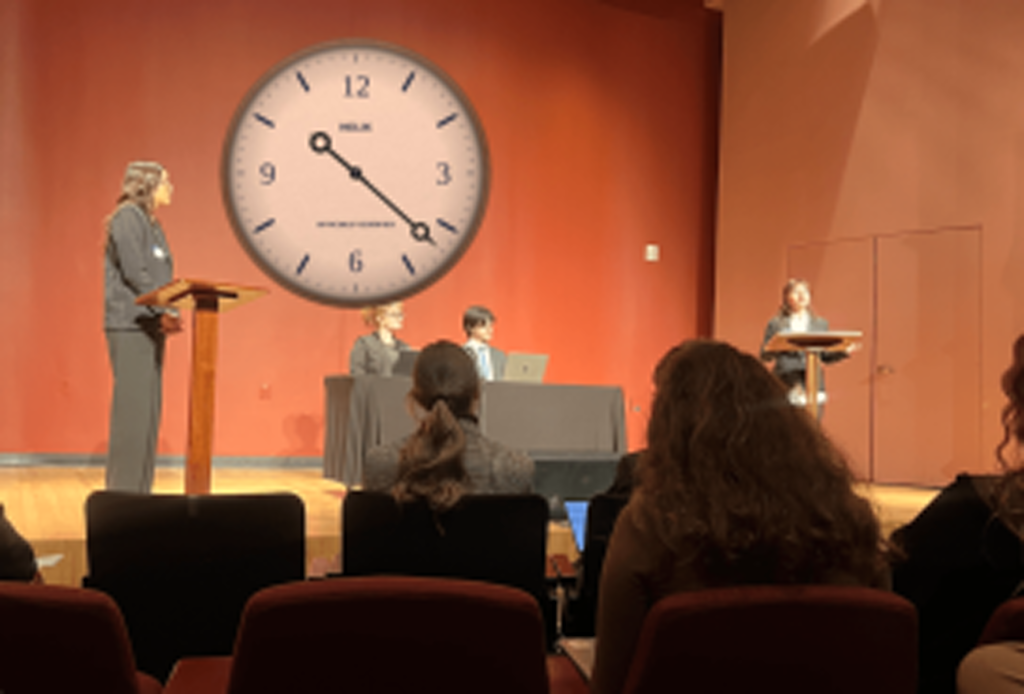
10:22
